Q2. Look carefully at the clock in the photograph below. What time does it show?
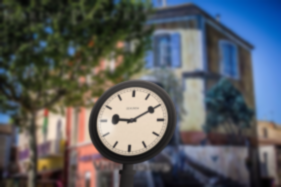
9:10
